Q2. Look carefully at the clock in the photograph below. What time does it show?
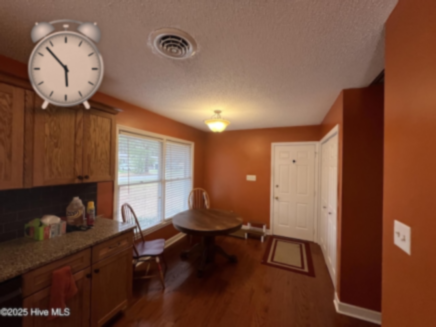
5:53
